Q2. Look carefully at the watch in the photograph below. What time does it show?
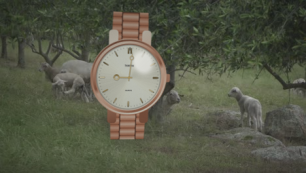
9:01
